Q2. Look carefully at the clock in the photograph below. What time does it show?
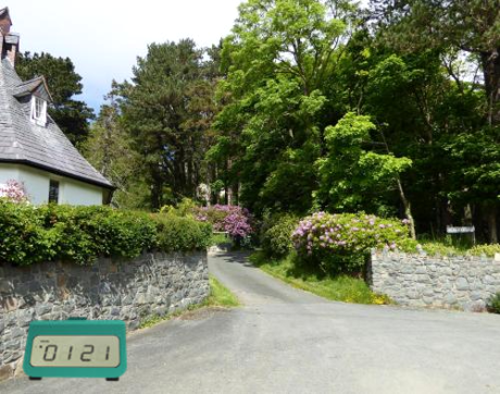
1:21
